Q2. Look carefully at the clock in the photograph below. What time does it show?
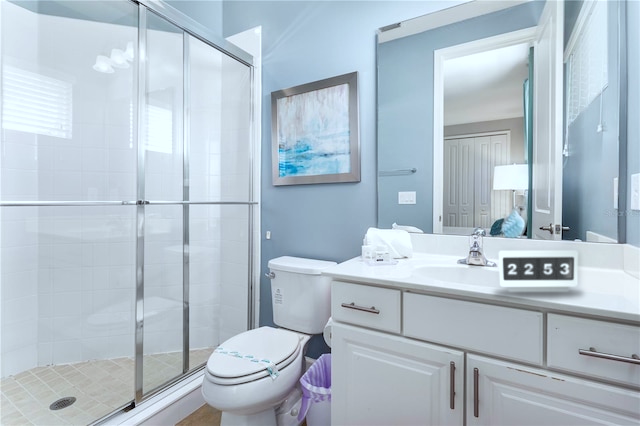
22:53
